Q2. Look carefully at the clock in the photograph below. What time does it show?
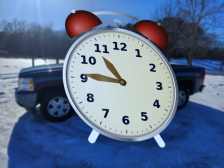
10:46
